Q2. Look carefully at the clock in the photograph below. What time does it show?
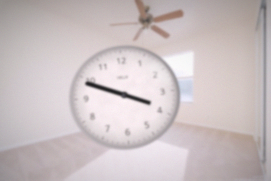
3:49
